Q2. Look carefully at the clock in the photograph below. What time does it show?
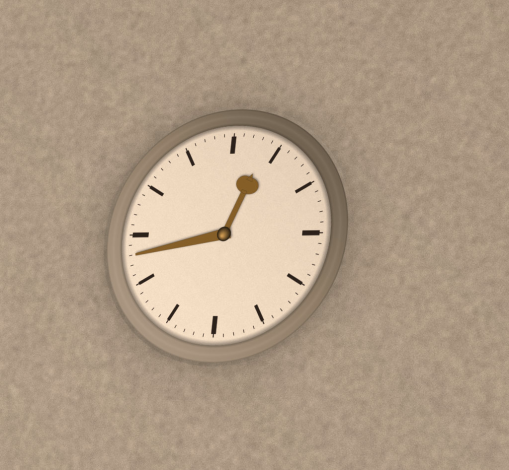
12:43
